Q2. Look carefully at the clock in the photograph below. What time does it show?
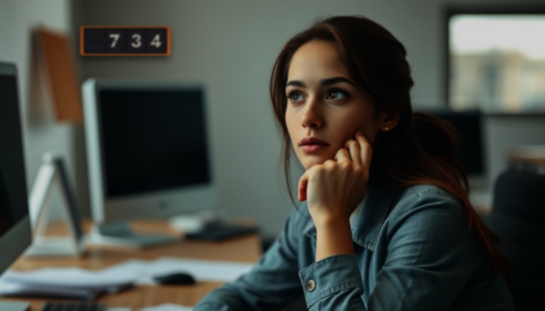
7:34
